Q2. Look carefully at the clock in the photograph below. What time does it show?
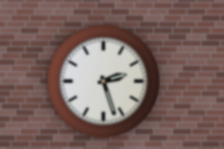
2:27
